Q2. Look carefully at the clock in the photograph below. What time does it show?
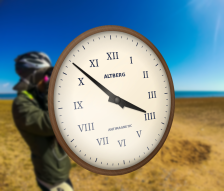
3:52
